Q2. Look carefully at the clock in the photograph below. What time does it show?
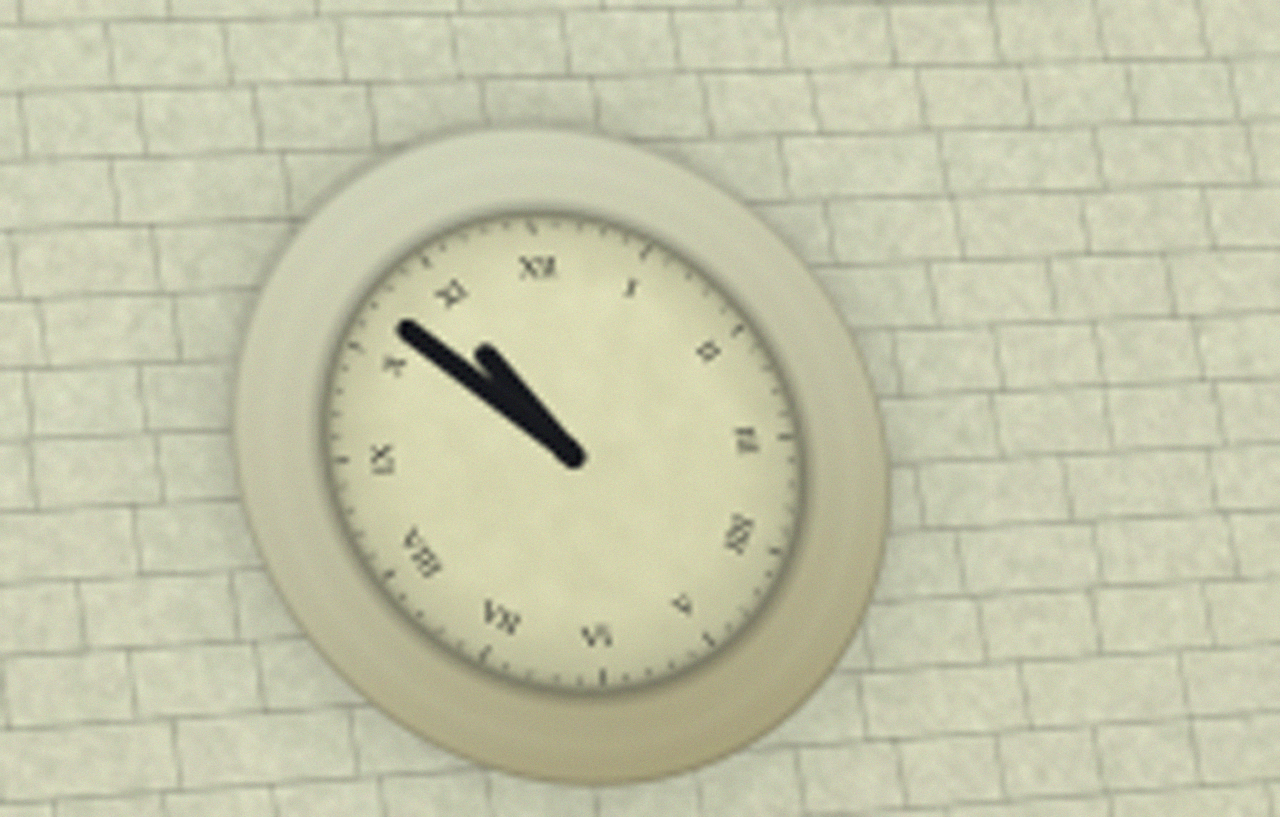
10:52
